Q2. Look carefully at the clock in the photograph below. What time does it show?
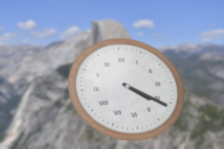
4:21
